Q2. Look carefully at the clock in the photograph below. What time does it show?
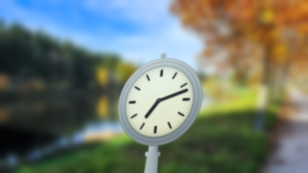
7:12
